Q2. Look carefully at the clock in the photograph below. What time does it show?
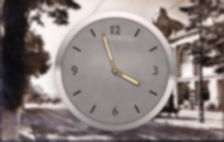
3:57
